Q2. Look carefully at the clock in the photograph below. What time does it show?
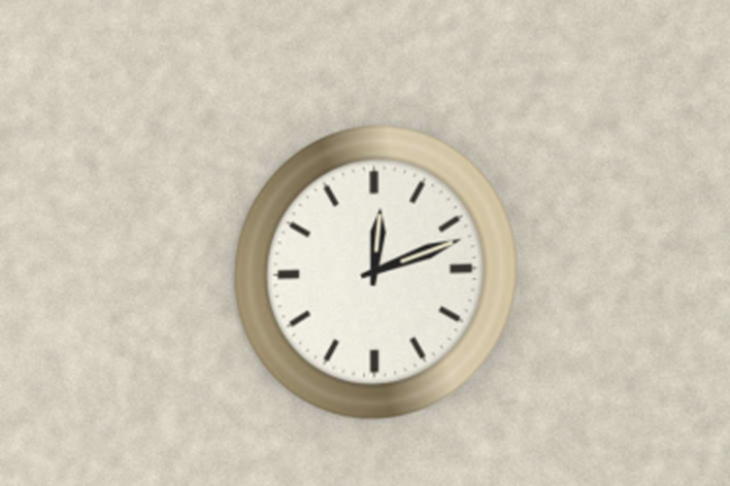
12:12
